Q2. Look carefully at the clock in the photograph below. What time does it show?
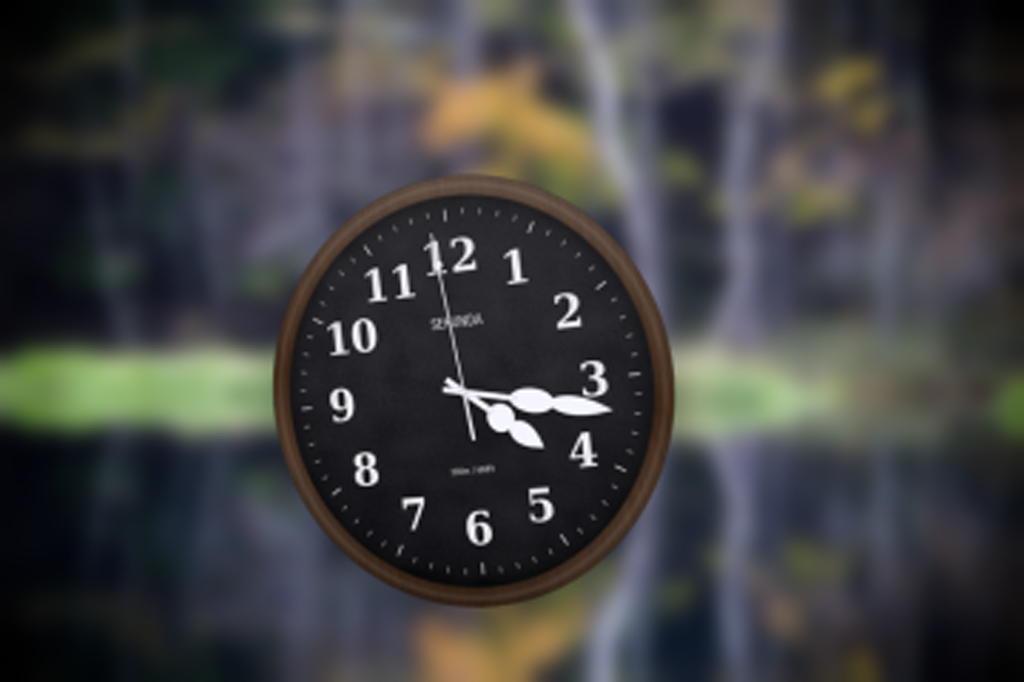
4:16:59
